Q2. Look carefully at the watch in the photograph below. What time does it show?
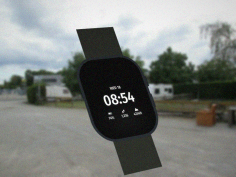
8:54
